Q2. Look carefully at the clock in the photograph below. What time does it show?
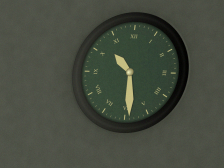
10:29
